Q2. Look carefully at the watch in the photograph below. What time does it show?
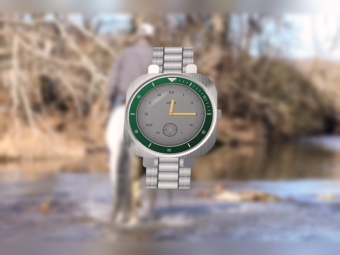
12:15
